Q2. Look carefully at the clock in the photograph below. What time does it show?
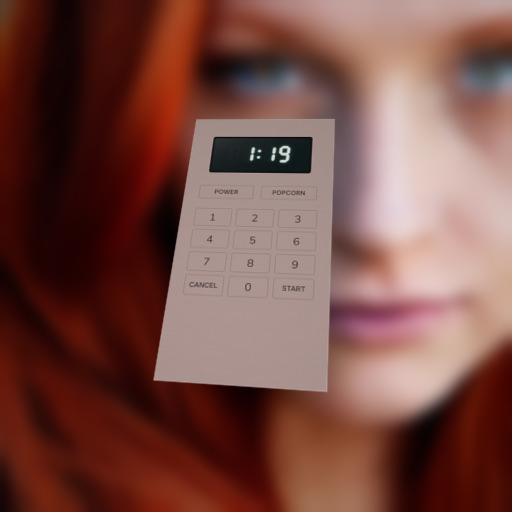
1:19
